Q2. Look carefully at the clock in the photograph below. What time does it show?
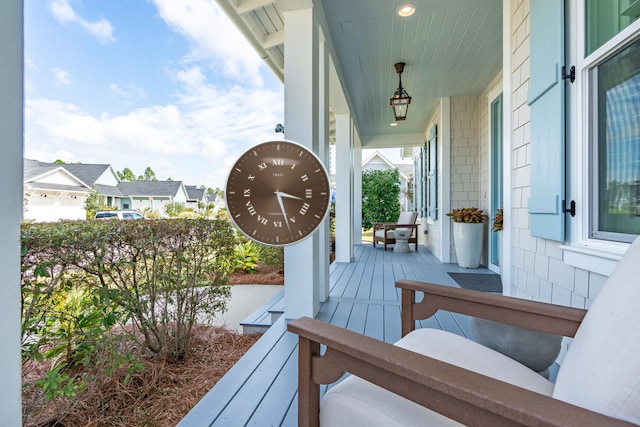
3:27
